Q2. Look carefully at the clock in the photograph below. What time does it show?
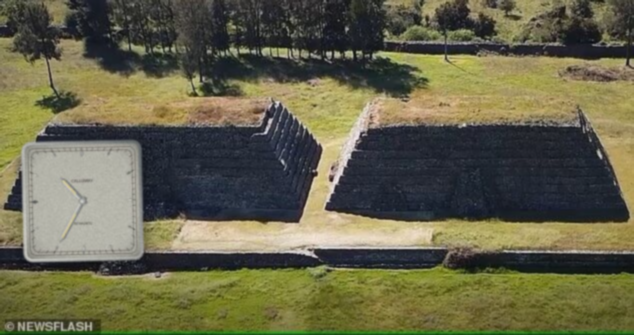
10:35
